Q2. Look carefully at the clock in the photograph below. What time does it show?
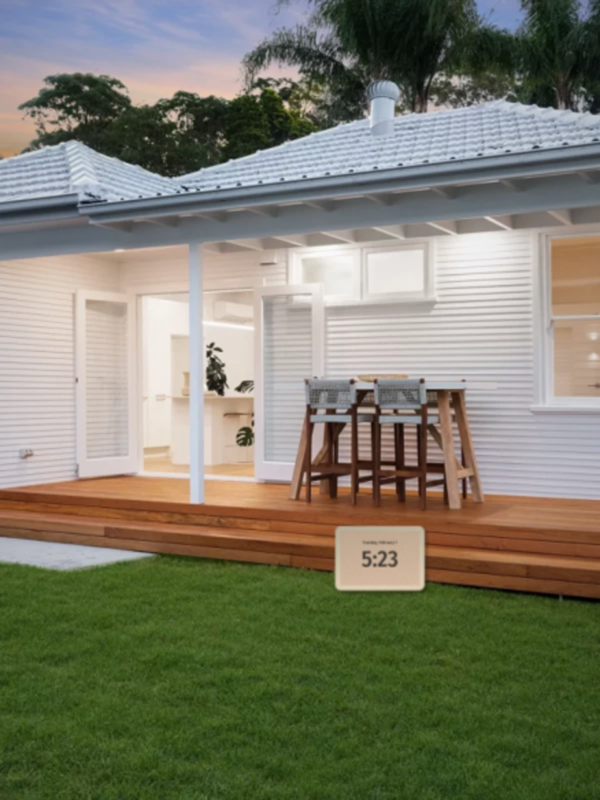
5:23
